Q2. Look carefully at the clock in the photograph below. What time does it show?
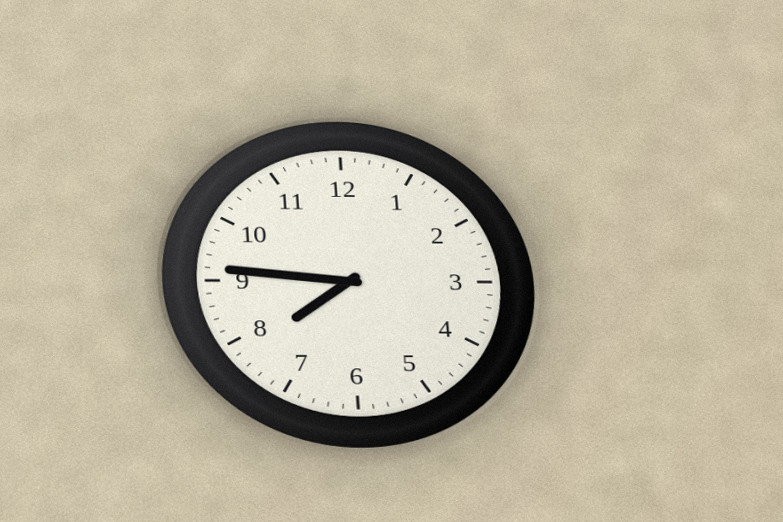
7:46
